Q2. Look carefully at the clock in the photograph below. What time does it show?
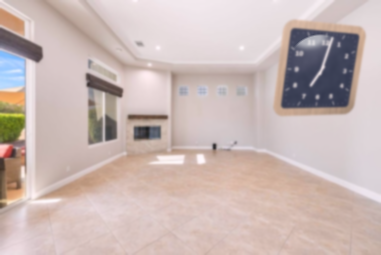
7:02
